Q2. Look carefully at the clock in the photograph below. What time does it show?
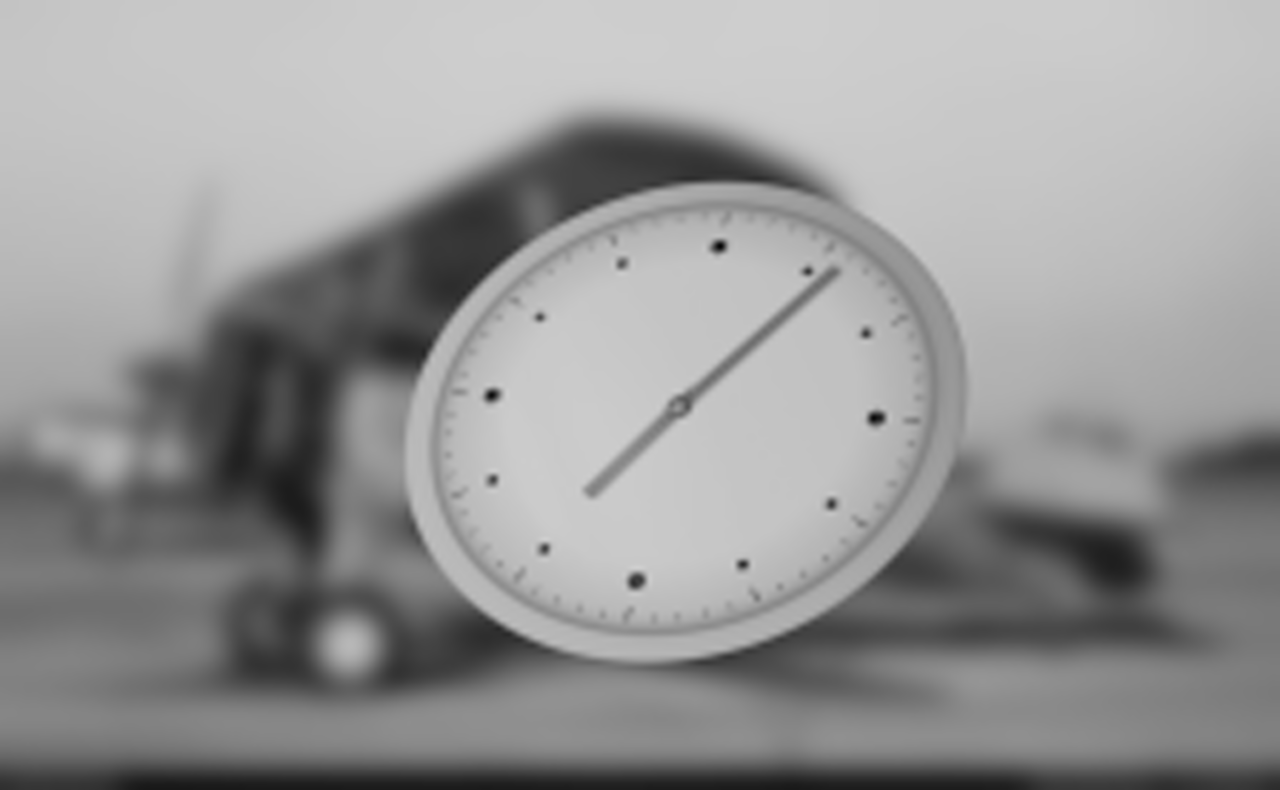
7:06
